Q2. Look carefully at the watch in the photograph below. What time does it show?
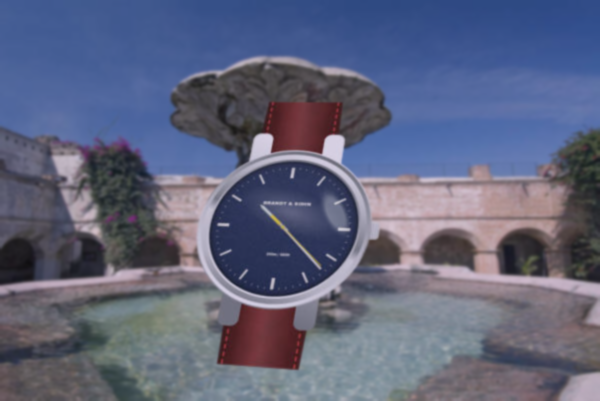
10:22:22
